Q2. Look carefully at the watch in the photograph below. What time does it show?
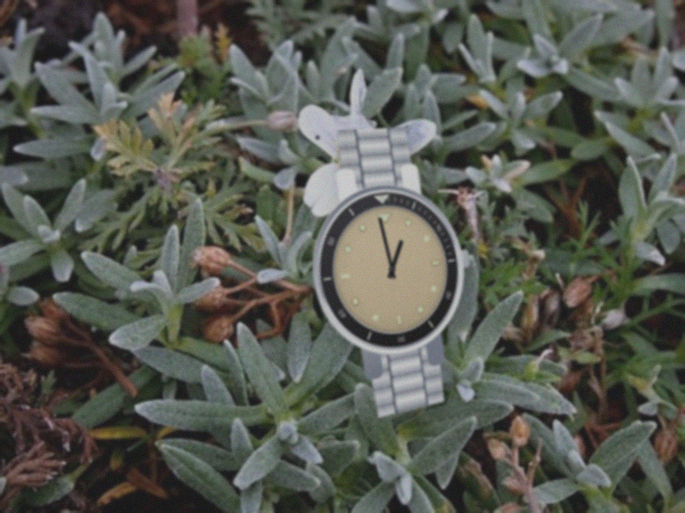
12:59
